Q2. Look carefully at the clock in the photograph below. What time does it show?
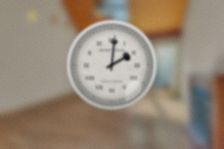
2:01
